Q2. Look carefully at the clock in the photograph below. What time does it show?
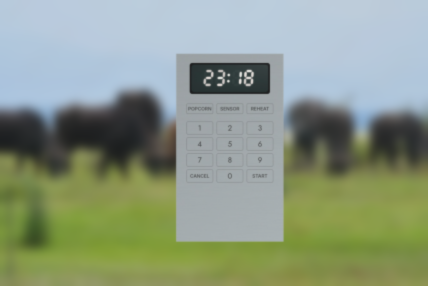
23:18
